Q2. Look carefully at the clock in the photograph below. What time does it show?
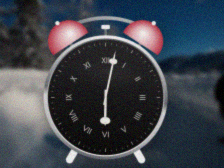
6:02
